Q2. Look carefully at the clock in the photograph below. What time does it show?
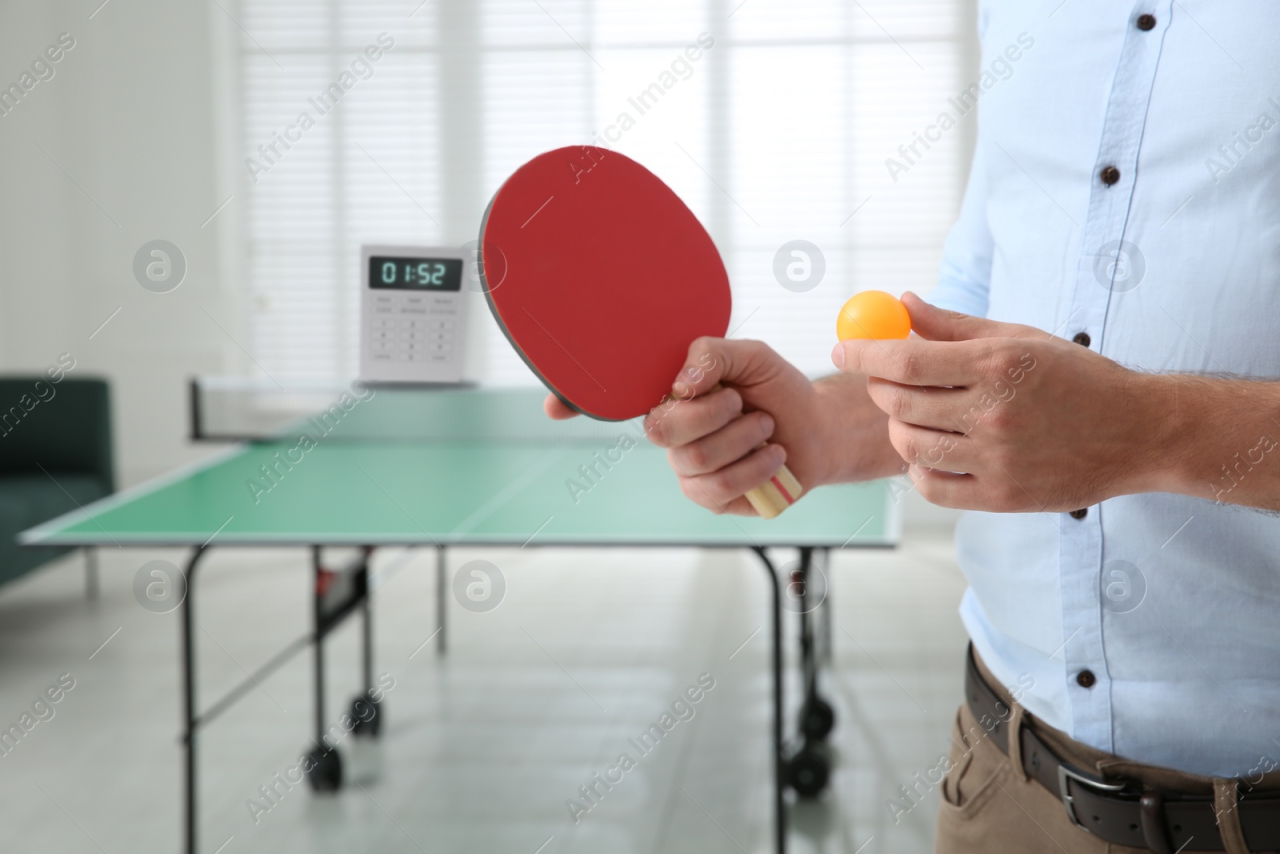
1:52
